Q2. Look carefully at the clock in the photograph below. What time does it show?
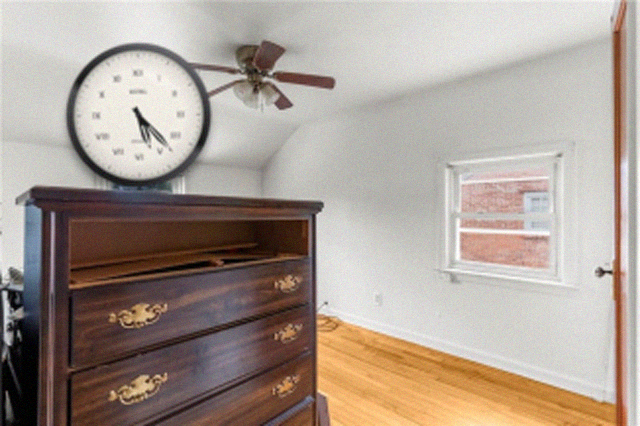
5:23
